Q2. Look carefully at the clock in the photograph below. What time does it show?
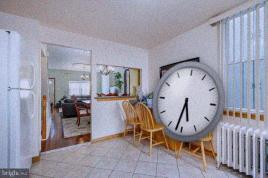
5:32
